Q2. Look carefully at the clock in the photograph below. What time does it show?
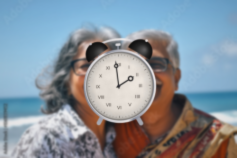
1:59
